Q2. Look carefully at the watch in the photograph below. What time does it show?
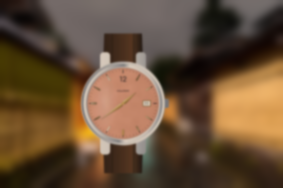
1:39
